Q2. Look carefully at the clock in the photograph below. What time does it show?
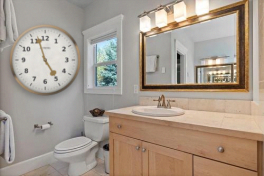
4:57
